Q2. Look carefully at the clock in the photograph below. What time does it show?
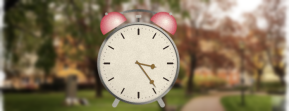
3:24
